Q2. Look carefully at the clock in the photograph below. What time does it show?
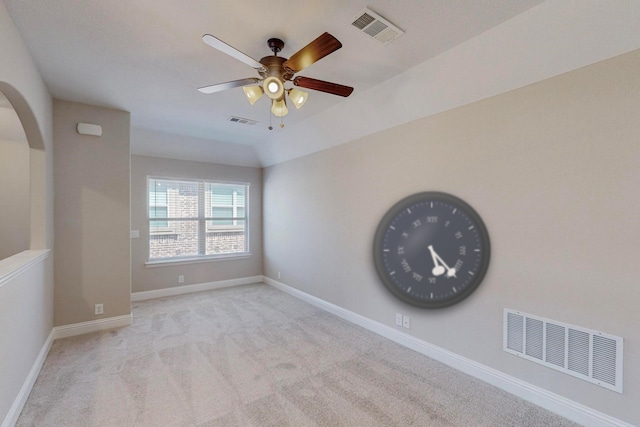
5:23
